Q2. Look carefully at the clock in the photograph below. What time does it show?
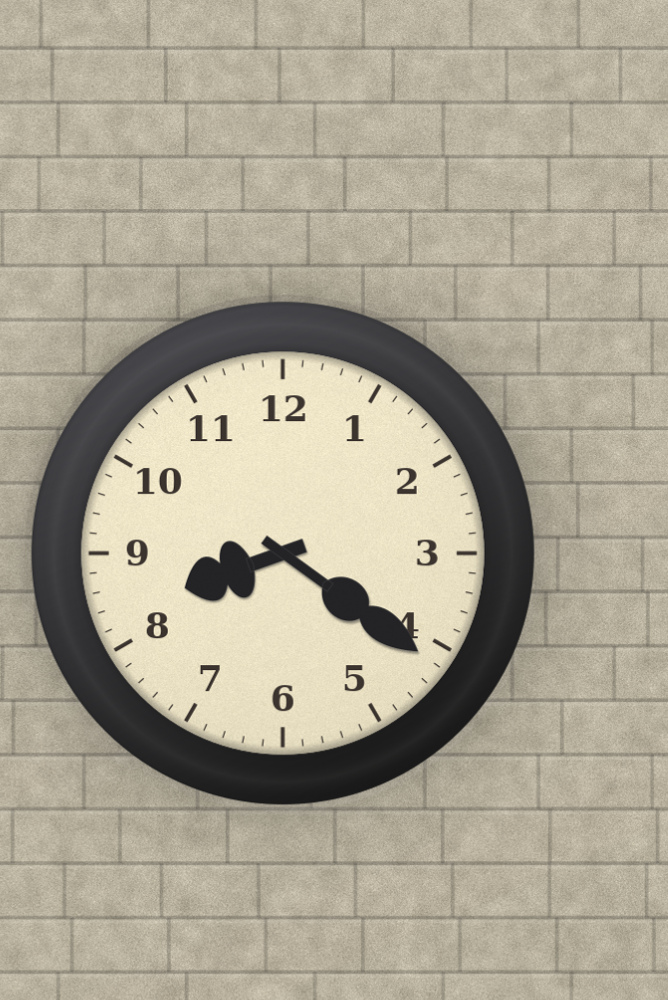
8:21
